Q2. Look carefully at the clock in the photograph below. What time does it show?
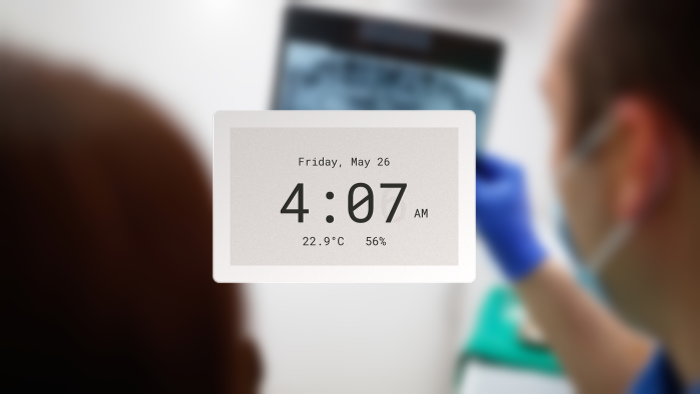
4:07
